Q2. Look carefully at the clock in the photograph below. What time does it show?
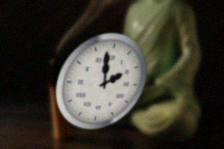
1:58
